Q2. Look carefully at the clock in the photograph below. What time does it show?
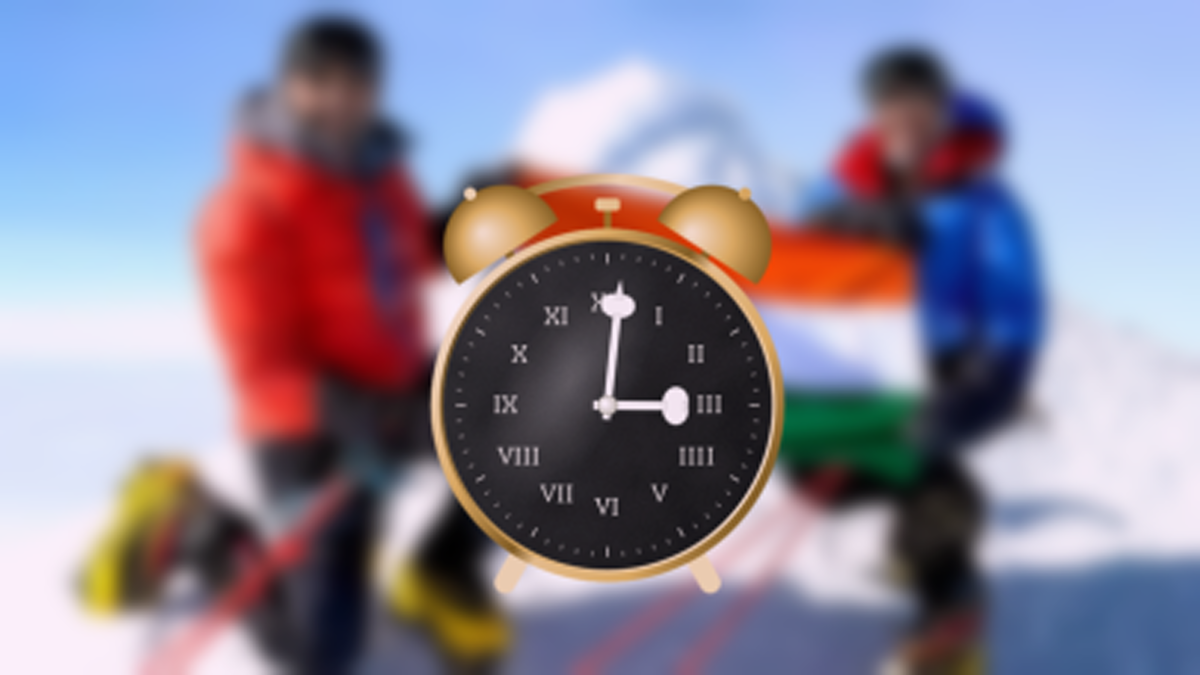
3:01
